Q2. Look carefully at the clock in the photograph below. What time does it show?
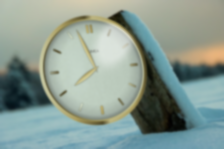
7:57
